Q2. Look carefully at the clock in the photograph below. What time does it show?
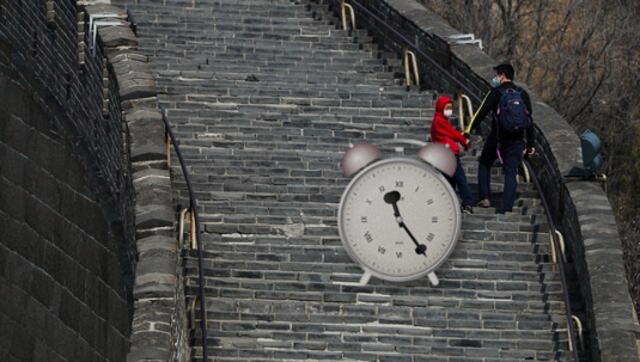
11:24
